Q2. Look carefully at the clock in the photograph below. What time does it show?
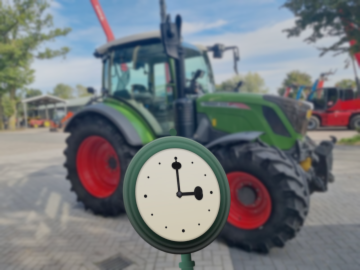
3:00
